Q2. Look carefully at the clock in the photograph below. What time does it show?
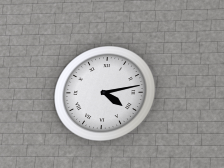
4:13
